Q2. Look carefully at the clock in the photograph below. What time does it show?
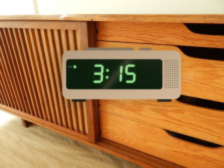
3:15
